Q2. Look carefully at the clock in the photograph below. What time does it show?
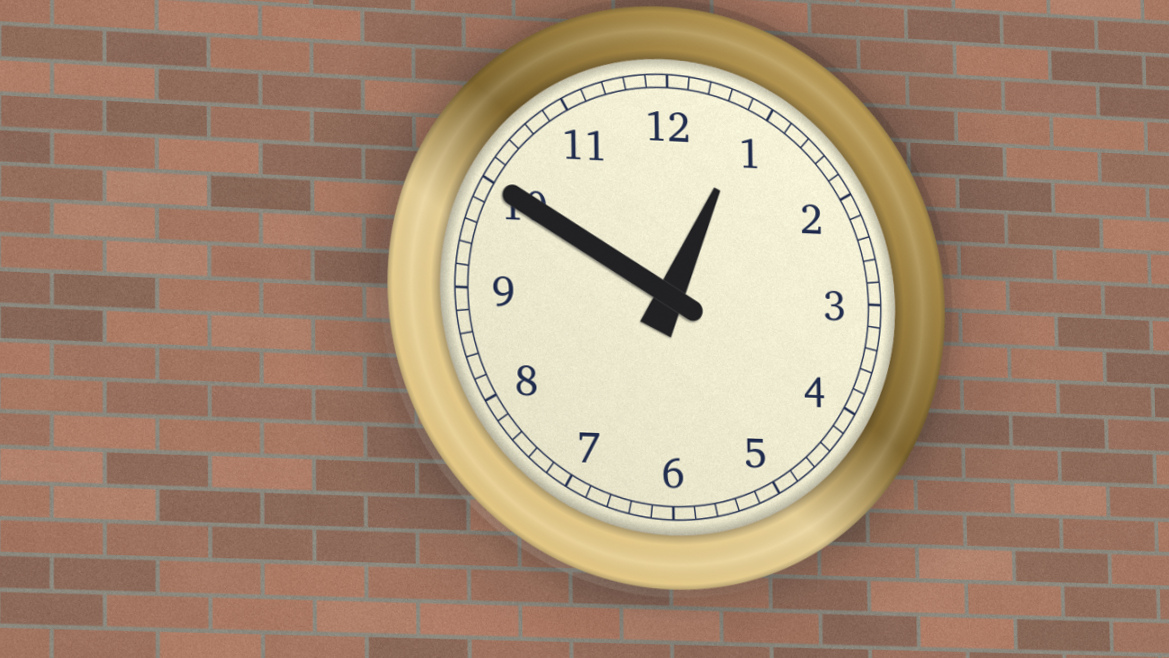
12:50
